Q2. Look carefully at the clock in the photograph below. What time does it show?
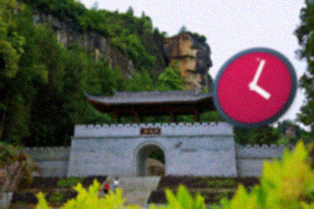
4:02
